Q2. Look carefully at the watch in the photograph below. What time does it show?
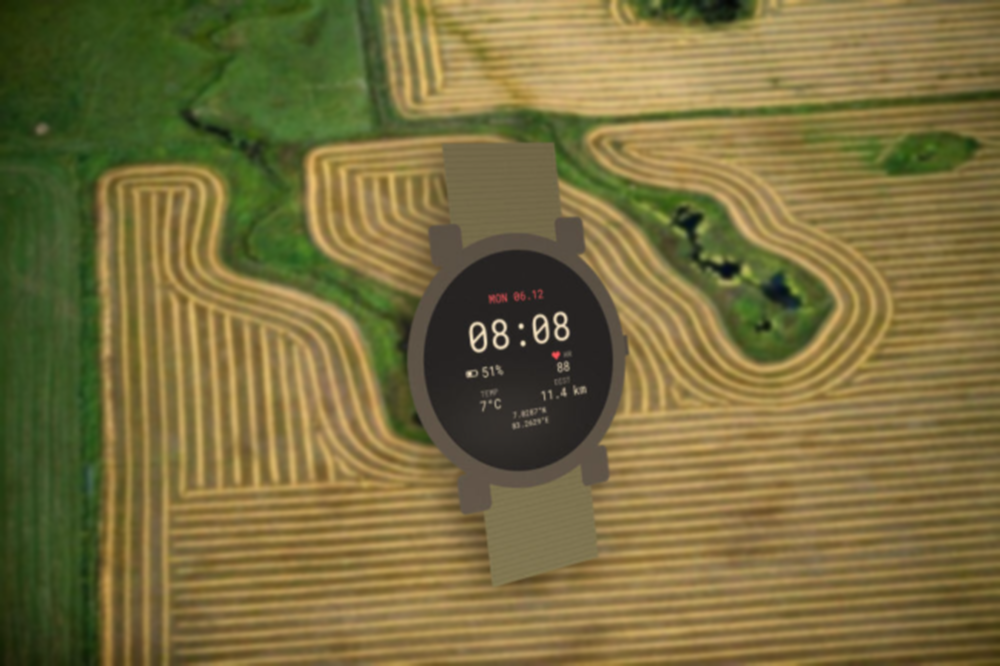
8:08
